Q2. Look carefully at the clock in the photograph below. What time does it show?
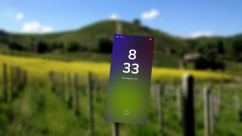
8:33
